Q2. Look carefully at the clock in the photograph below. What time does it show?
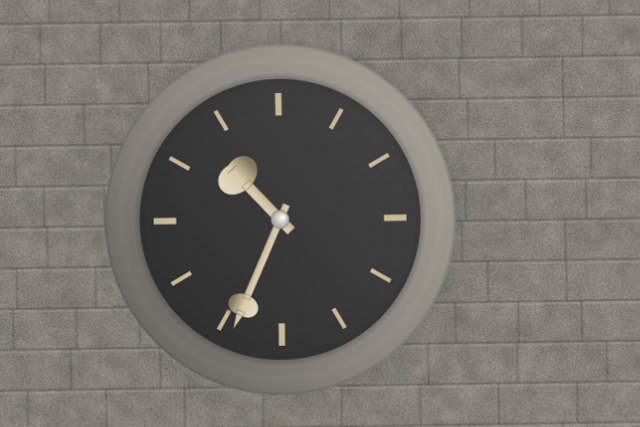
10:34
